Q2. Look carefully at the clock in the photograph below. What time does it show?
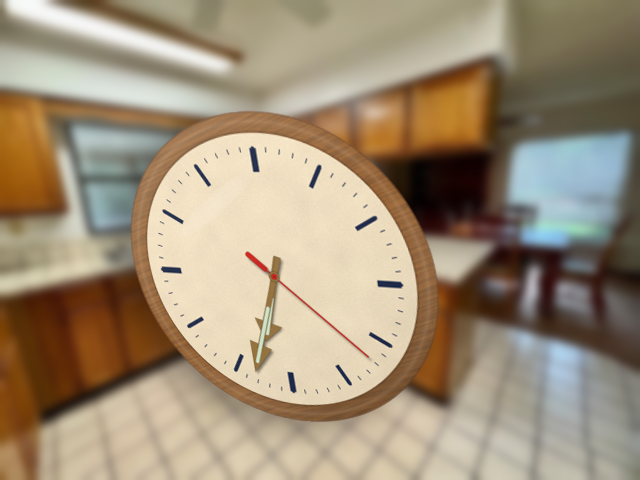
6:33:22
